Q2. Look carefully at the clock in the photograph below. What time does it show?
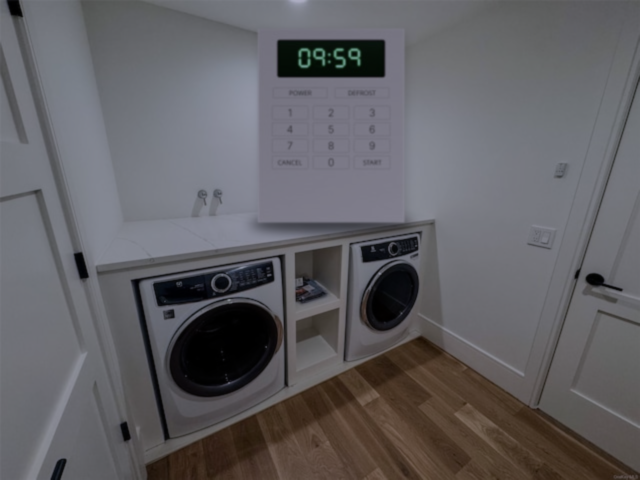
9:59
